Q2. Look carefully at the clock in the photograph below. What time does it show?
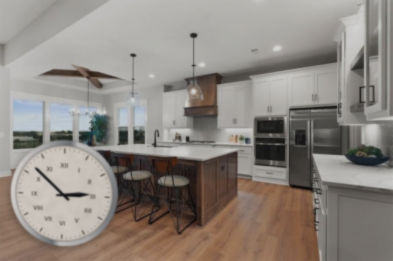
2:52
